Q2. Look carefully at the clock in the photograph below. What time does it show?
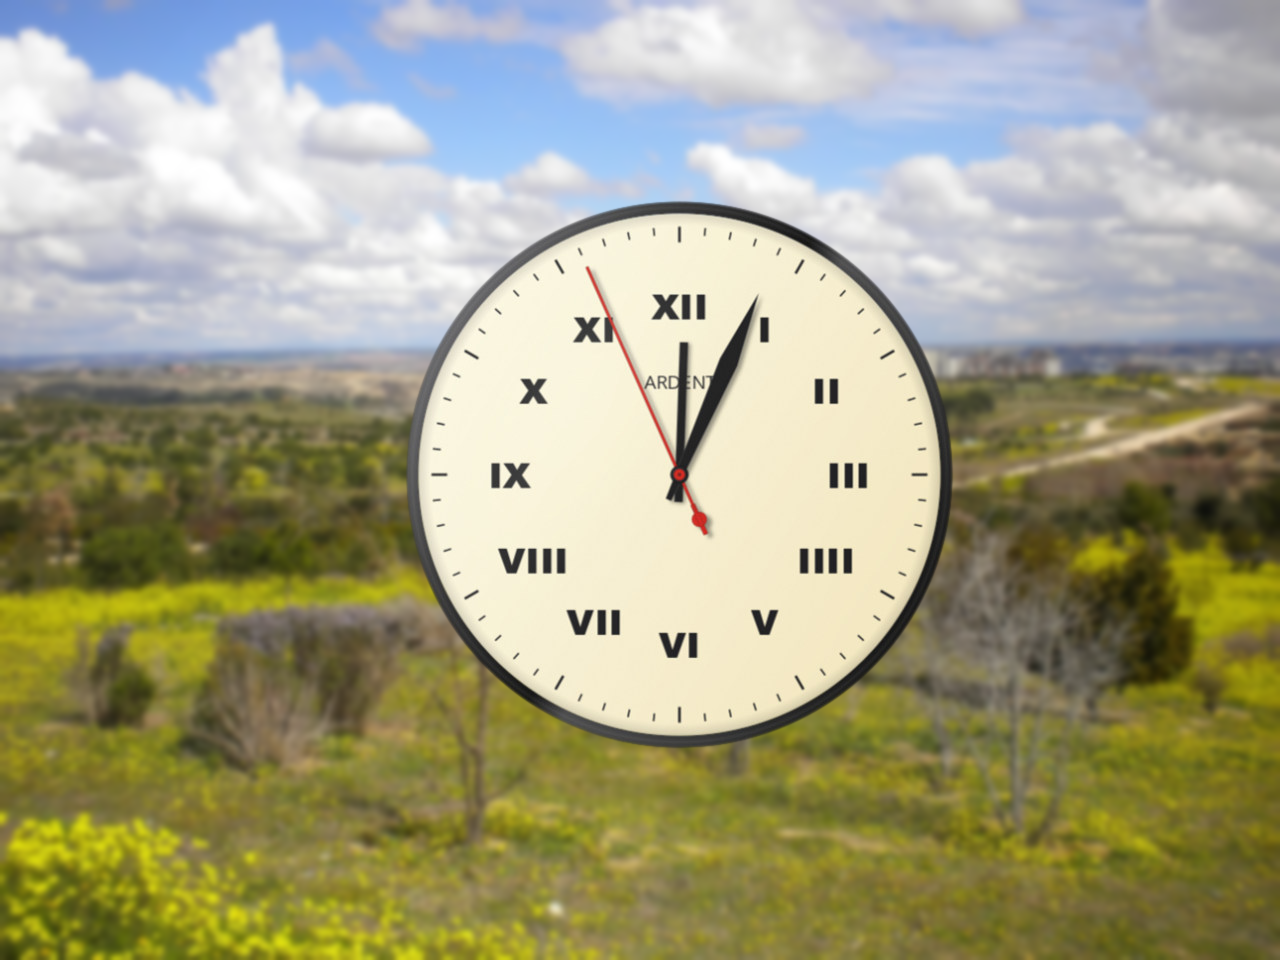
12:03:56
